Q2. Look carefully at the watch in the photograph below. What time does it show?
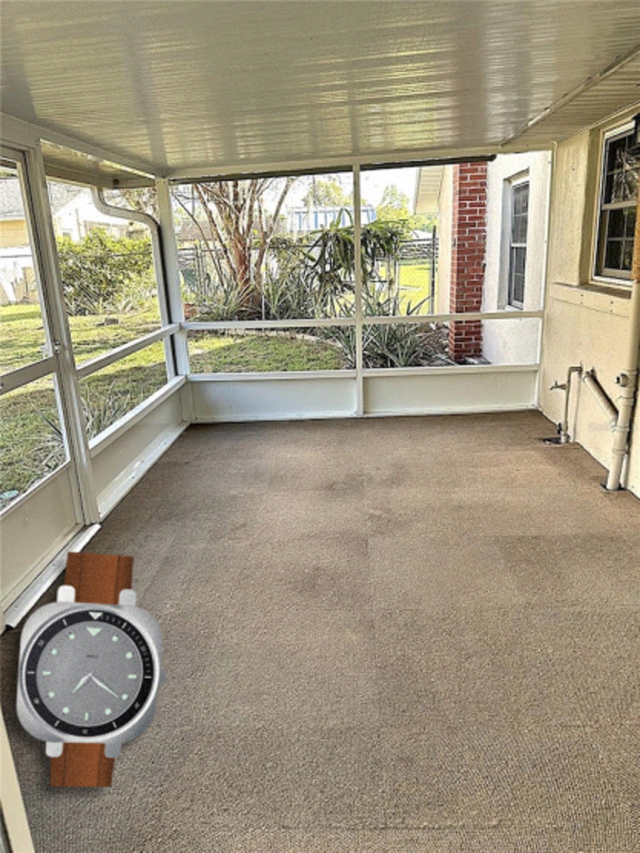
7:21
